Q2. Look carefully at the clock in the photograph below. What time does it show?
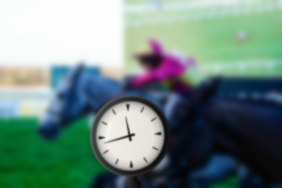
11:43
